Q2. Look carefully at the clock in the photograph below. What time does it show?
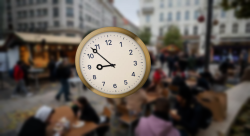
8:53
